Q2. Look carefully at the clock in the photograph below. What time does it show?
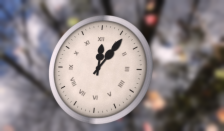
12:06
